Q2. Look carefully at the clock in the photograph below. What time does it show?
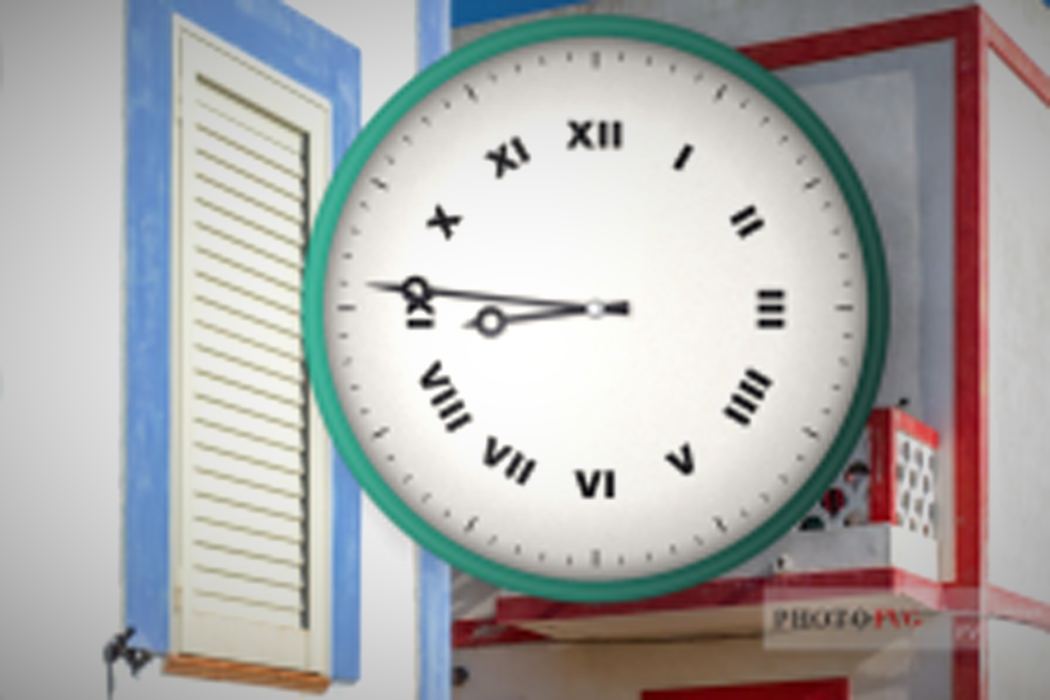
8:46
